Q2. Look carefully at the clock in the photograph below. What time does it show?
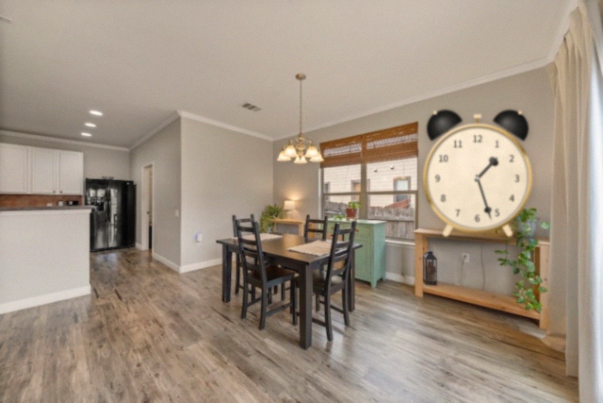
1:27
